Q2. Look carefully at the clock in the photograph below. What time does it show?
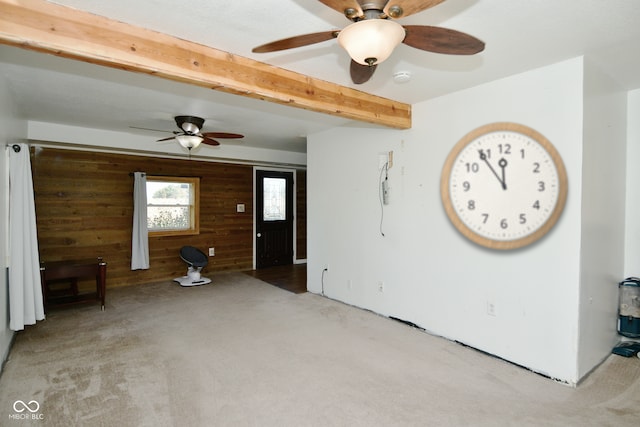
11:54
